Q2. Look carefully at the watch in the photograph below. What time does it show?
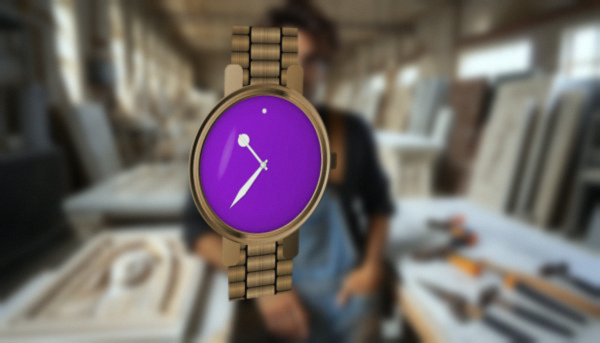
10:37
